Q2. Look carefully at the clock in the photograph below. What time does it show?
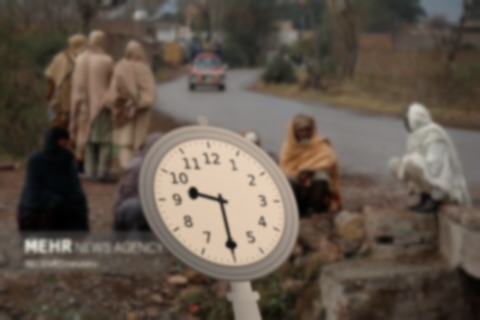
9:30
